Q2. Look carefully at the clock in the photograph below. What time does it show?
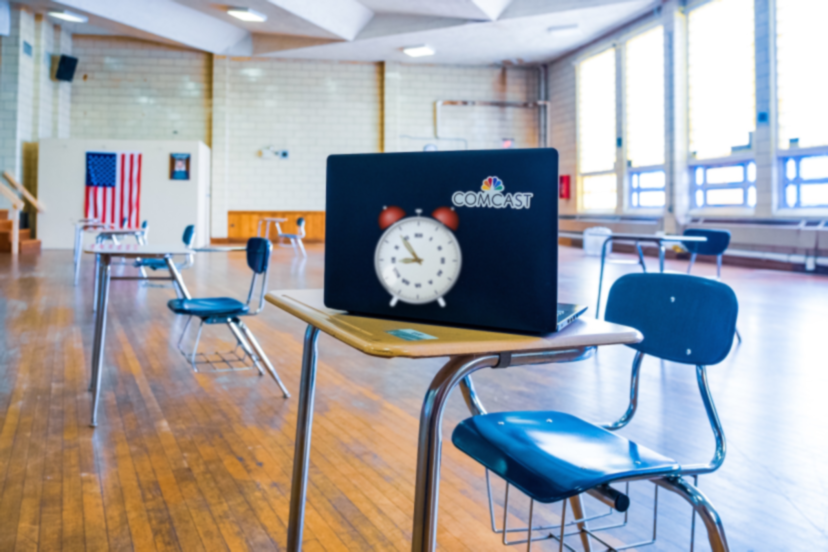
8:54
